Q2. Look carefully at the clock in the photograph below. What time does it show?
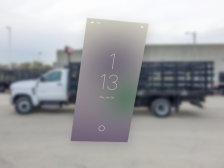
1:13
